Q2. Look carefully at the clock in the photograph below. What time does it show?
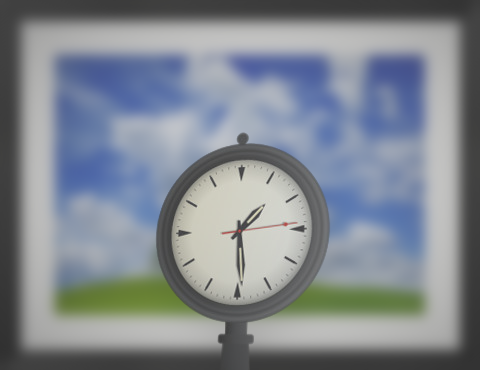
1:29:14
